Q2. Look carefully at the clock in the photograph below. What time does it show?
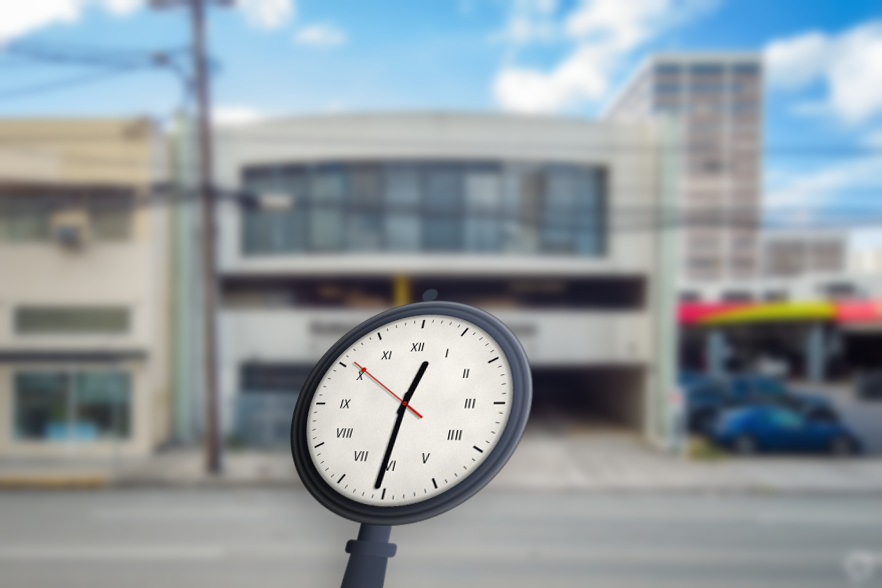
12:30:51
